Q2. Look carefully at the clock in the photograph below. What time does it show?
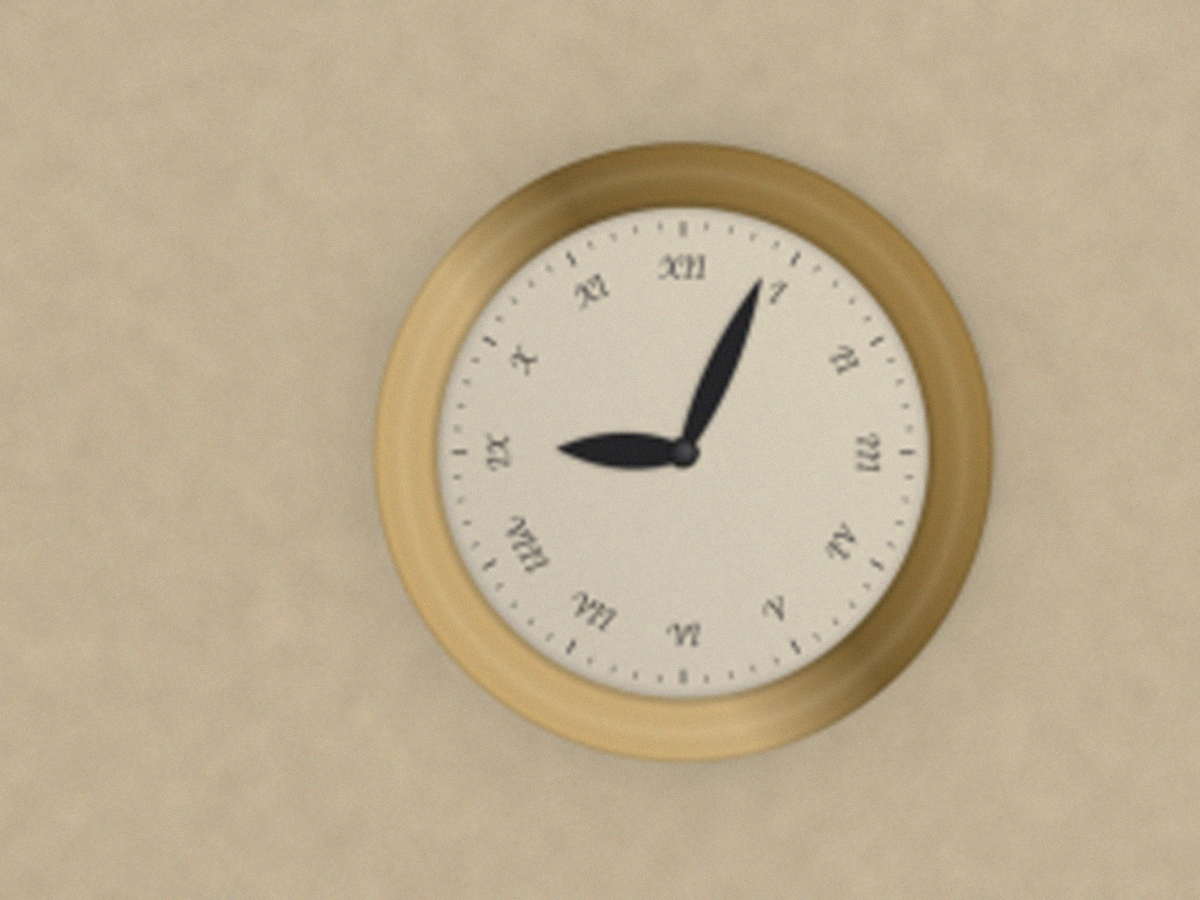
9:04
